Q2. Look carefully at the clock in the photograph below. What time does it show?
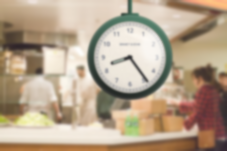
8:24
